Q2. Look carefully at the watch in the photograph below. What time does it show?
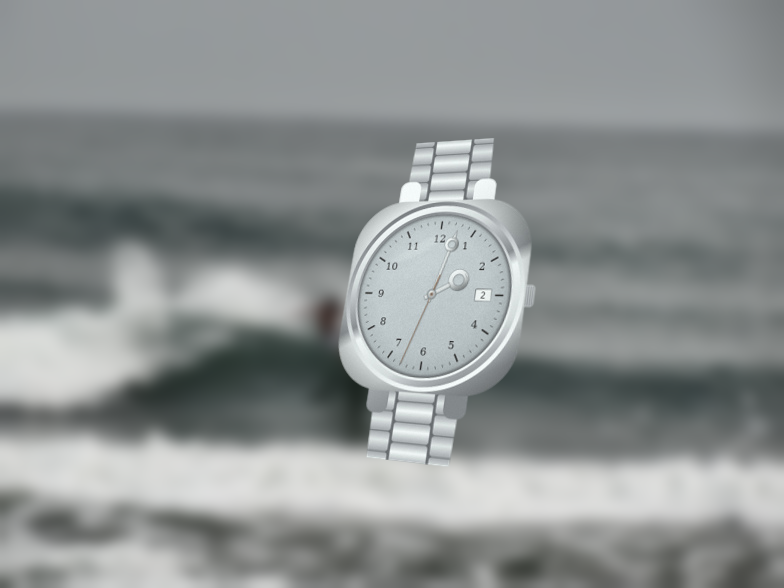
2:02:33
